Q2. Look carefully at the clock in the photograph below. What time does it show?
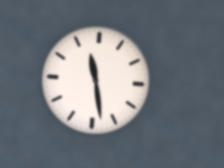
11:28
